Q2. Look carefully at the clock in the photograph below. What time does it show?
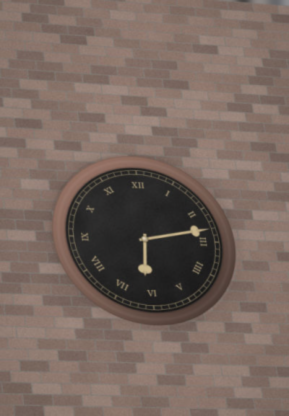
6:13
